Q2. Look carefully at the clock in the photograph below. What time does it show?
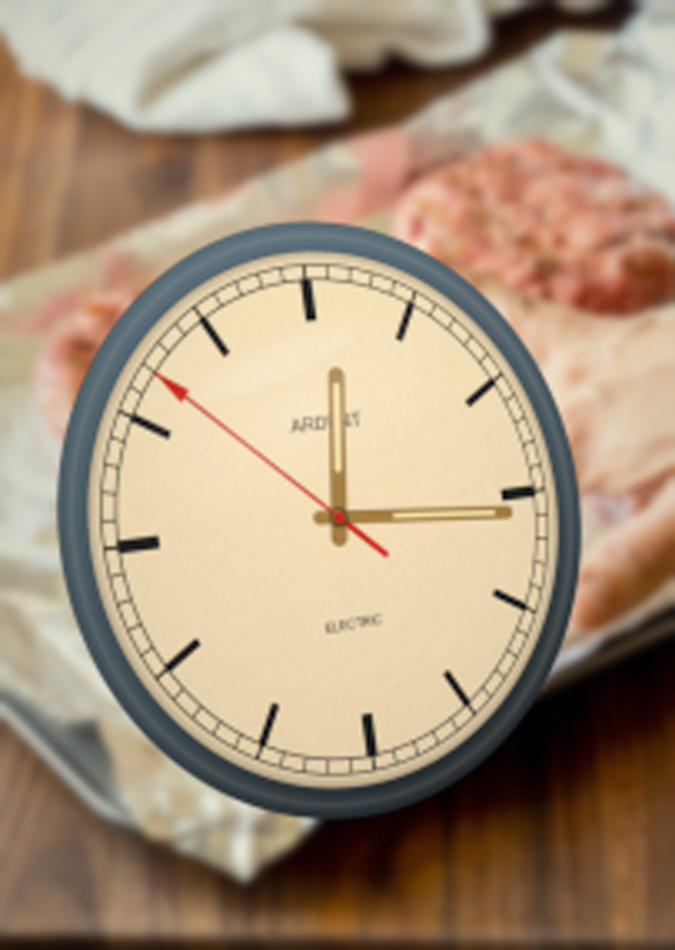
12:15:52
